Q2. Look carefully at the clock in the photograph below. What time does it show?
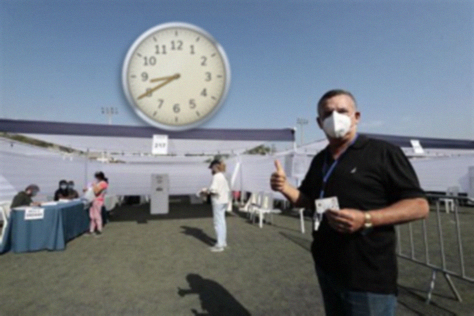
8:40
